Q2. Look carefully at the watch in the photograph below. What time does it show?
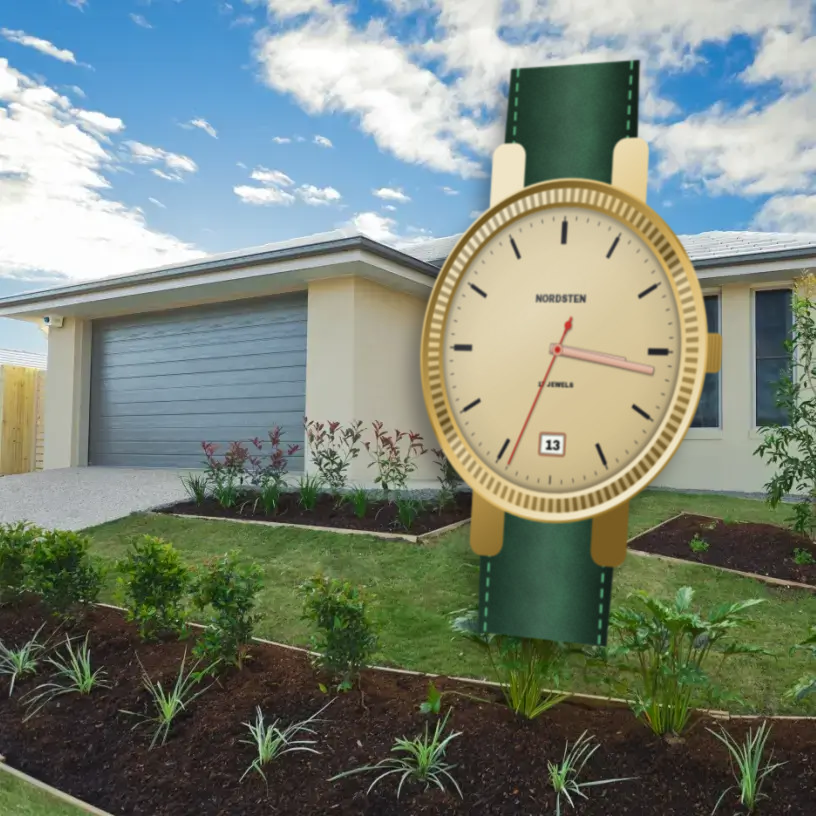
3:16:34
